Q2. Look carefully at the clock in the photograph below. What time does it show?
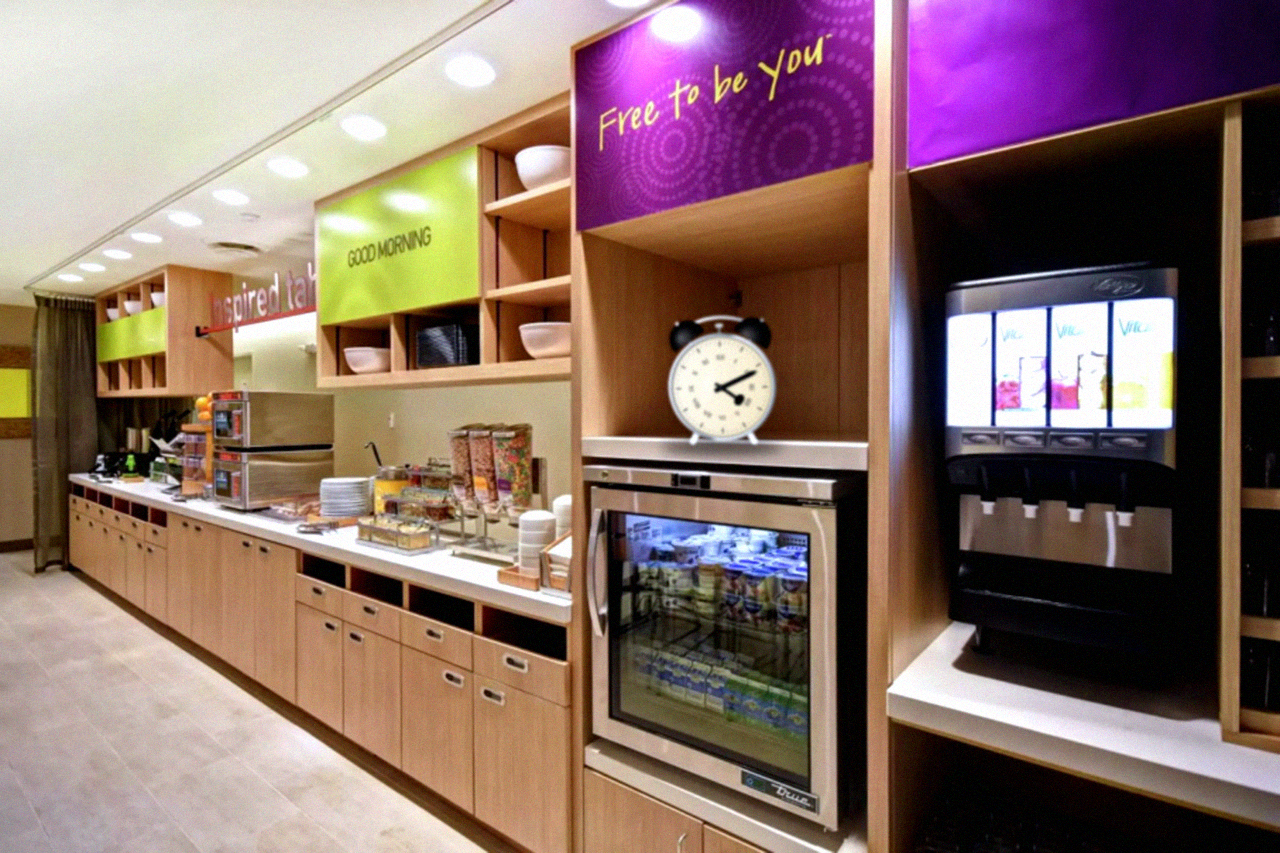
4:11
